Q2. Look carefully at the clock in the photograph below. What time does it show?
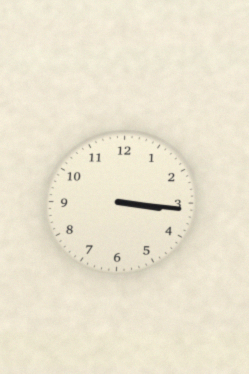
3:16
